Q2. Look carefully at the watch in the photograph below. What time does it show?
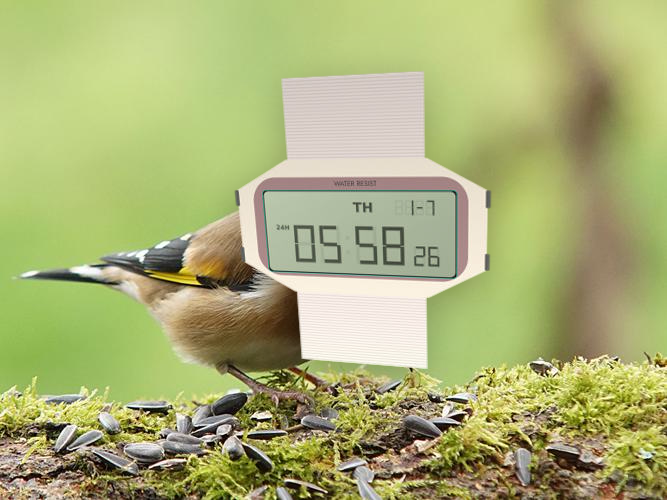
5:58:26
